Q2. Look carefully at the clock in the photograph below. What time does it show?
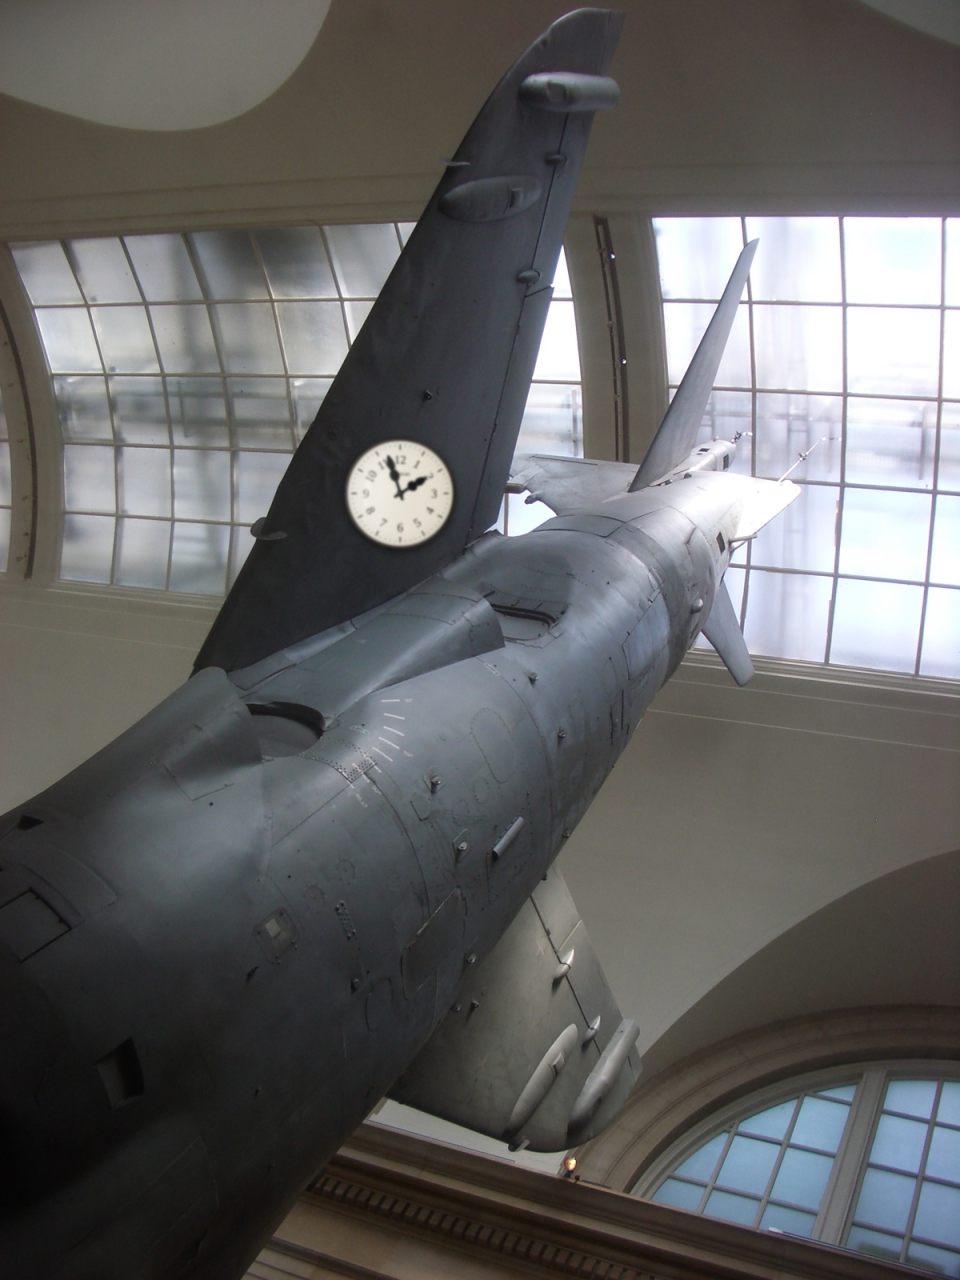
1:57
